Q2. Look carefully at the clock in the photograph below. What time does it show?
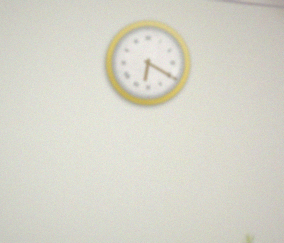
6:20
